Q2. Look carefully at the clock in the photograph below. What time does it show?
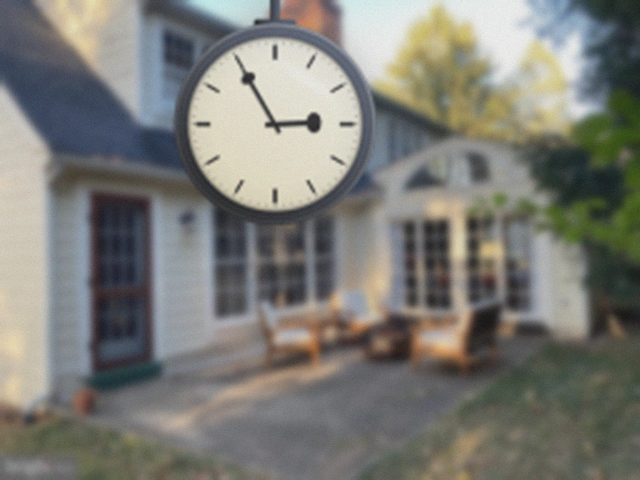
2:55
